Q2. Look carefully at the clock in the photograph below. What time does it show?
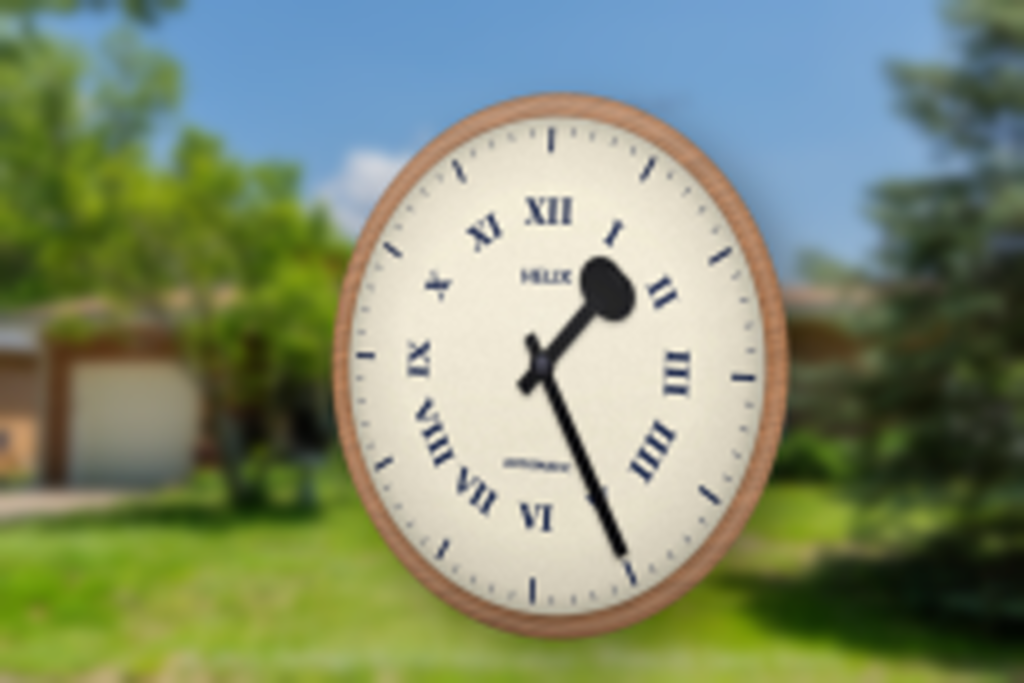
1:25
